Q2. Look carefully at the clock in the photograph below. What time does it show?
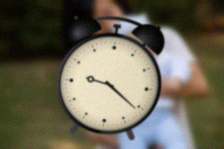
9:21
